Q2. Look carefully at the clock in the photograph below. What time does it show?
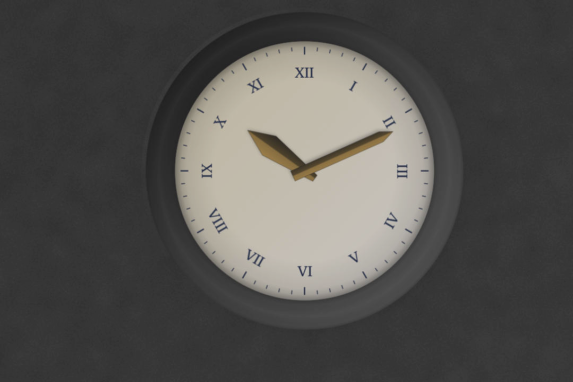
10:11
